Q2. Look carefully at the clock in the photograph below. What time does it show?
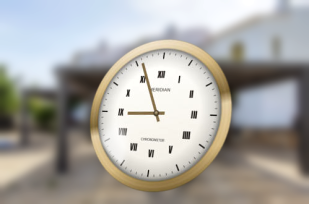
8:56
